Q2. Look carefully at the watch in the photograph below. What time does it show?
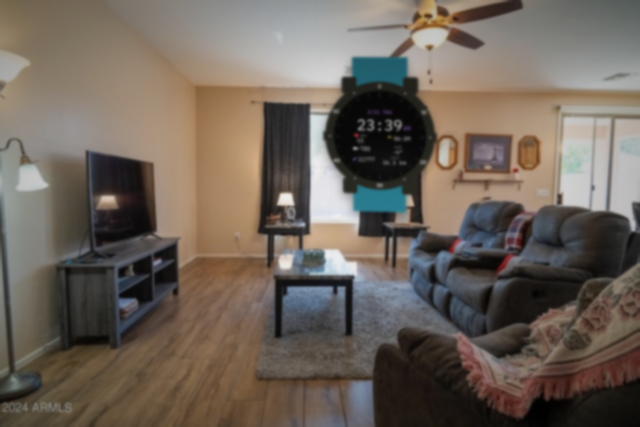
23:39
